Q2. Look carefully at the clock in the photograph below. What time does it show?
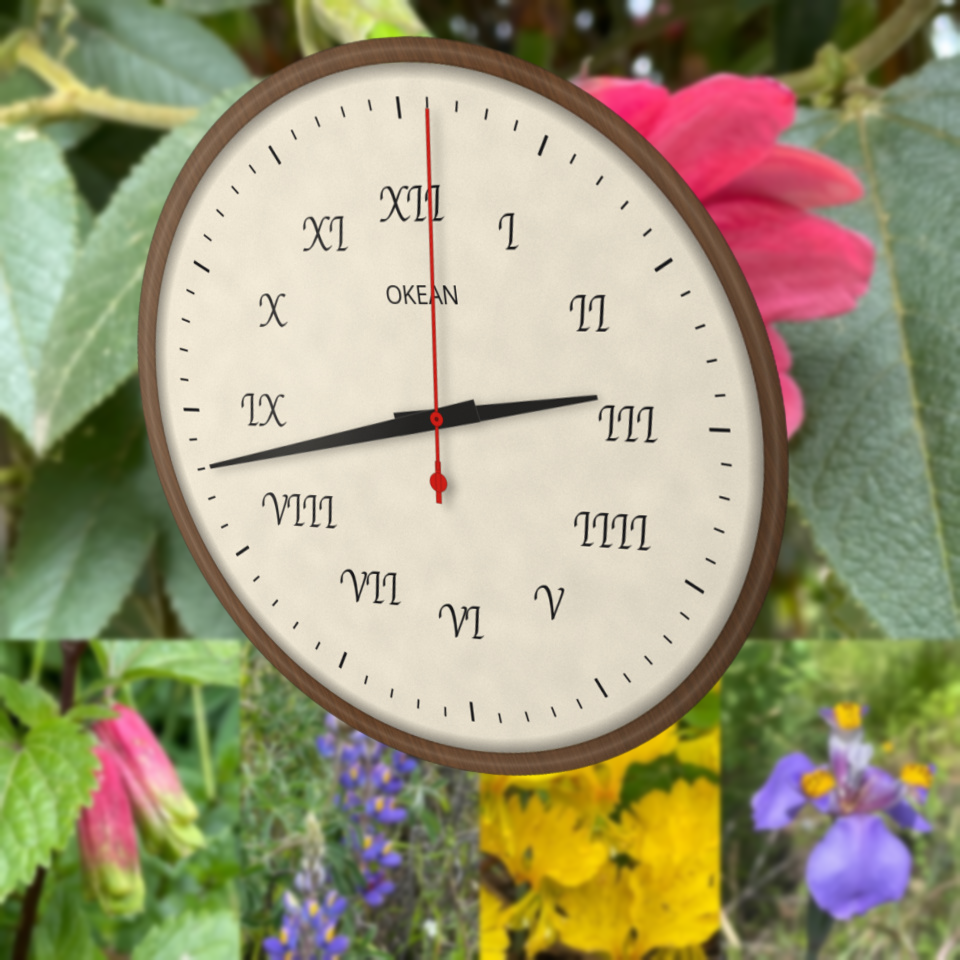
2:43:01
